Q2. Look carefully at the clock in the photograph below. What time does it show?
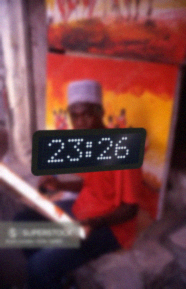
23:26
